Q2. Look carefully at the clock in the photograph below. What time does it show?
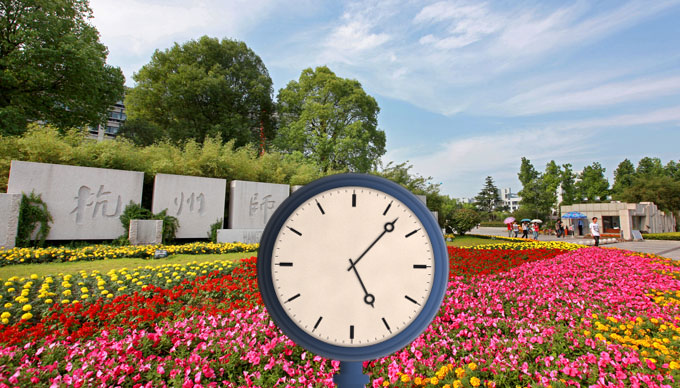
5:07
